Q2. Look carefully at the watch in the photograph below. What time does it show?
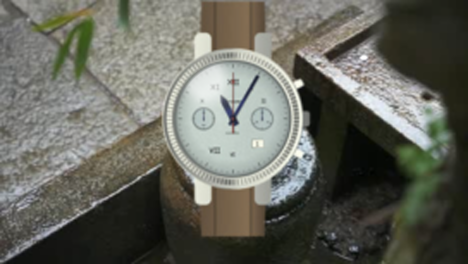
11:05
